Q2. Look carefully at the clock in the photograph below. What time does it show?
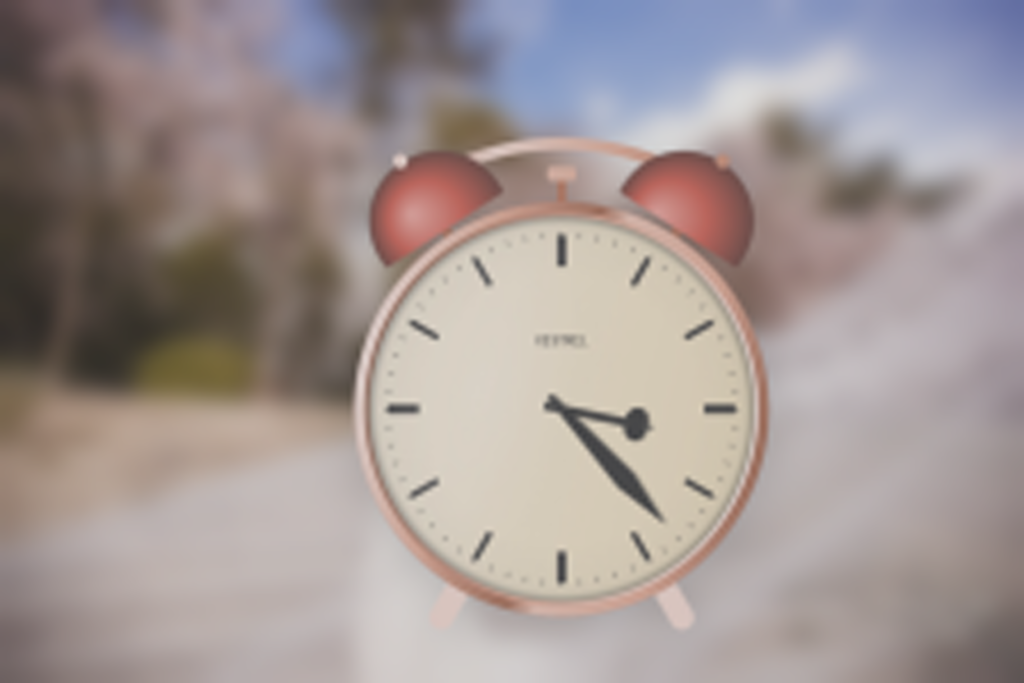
3:23
